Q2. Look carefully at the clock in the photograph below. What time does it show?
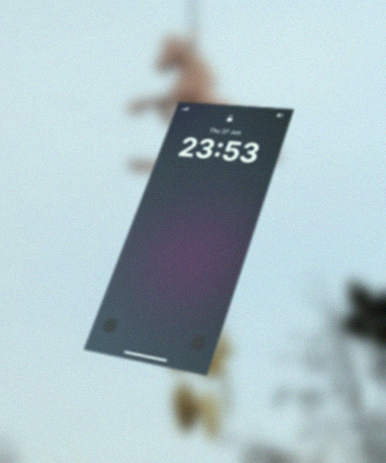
23:53
